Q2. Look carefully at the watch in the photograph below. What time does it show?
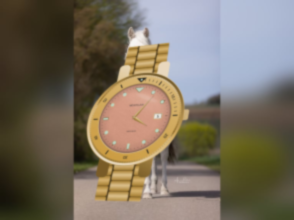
4:06
